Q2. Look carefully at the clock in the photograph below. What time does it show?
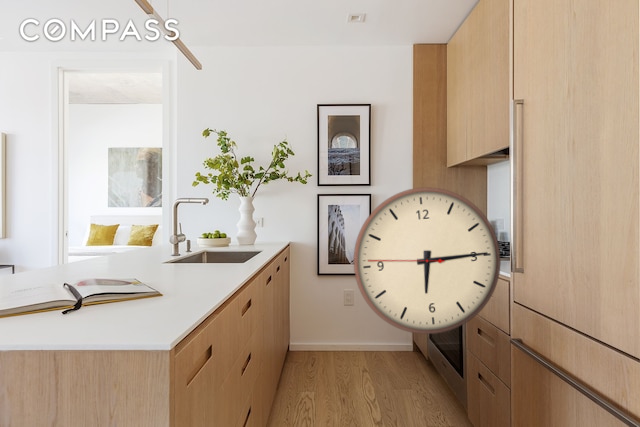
6:14:46
